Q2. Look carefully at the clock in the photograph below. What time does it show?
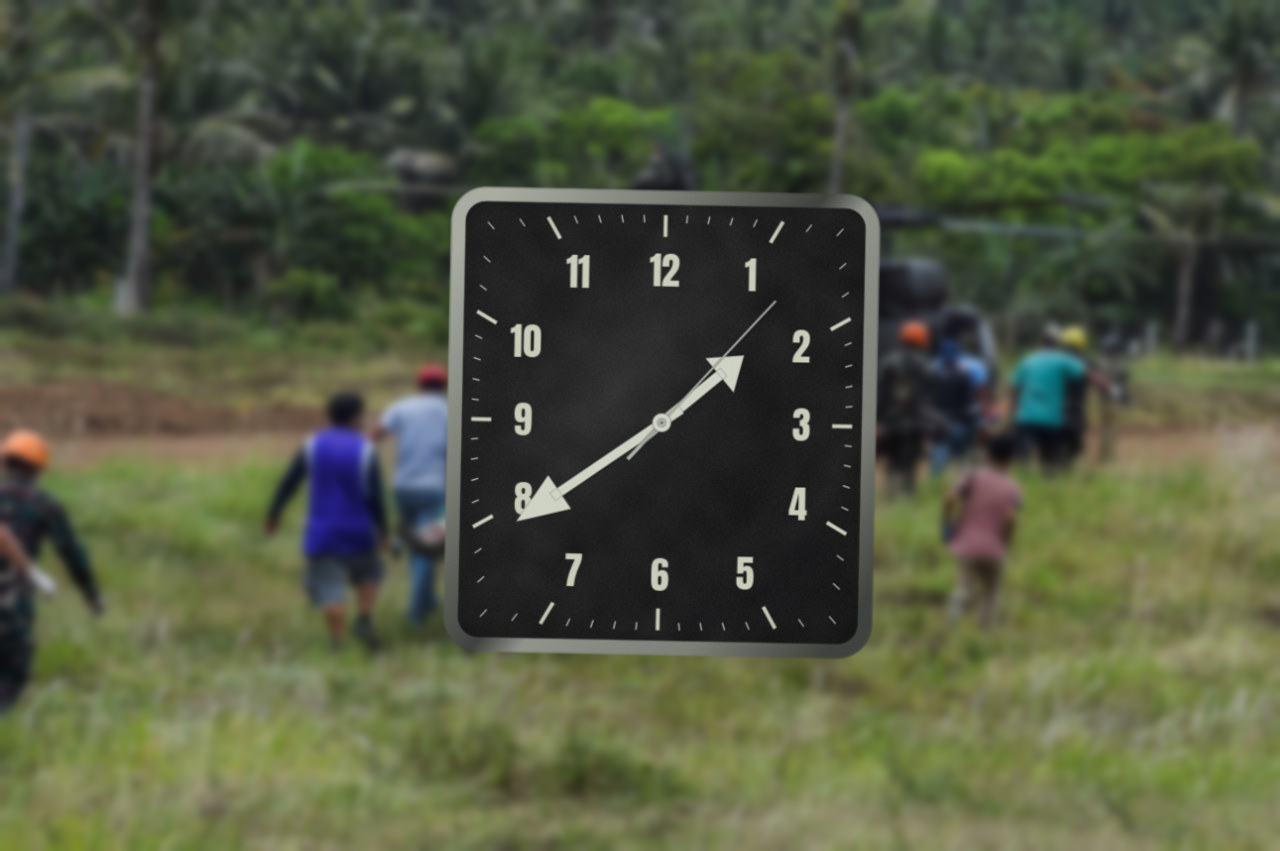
1:39:07
